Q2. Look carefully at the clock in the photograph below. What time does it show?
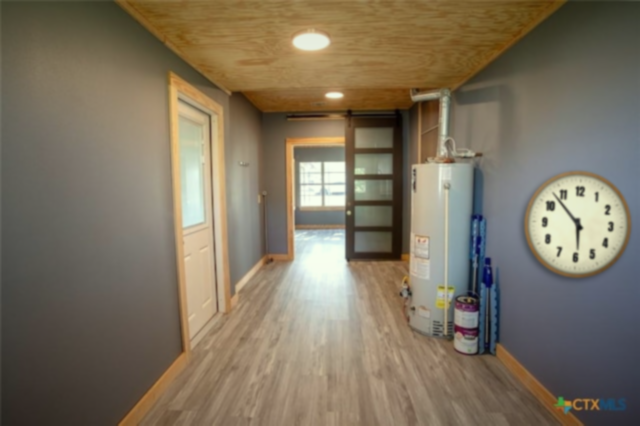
5:53
